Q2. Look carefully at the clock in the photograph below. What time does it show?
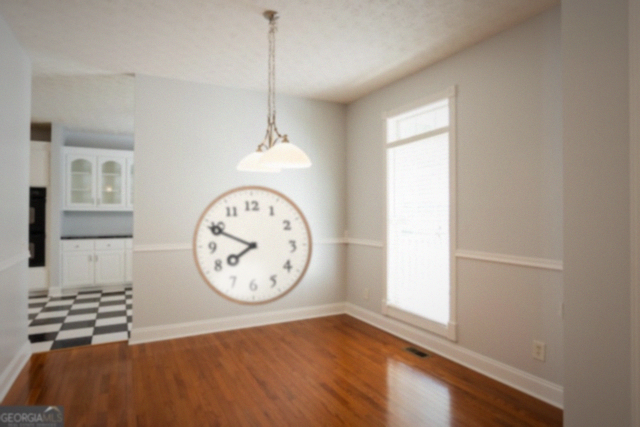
7:49
